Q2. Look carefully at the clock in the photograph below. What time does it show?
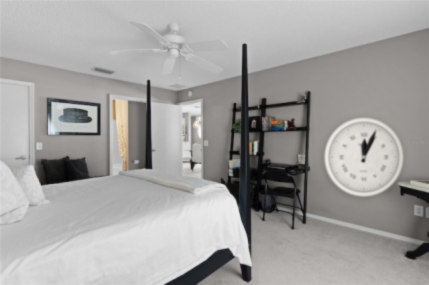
12:04
